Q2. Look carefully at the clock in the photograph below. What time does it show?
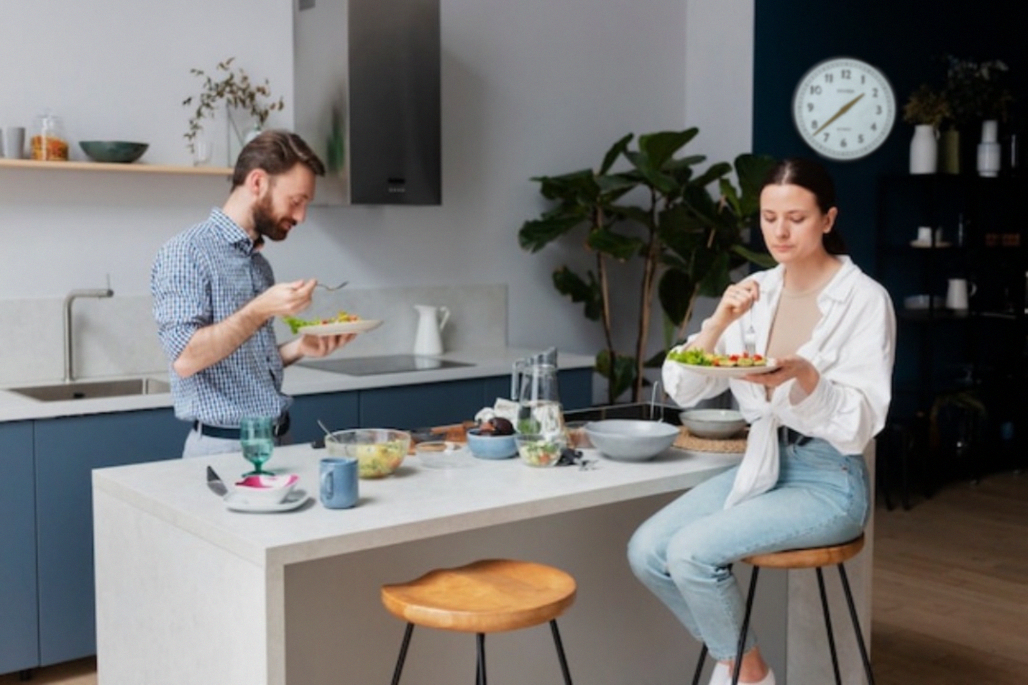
1:38
